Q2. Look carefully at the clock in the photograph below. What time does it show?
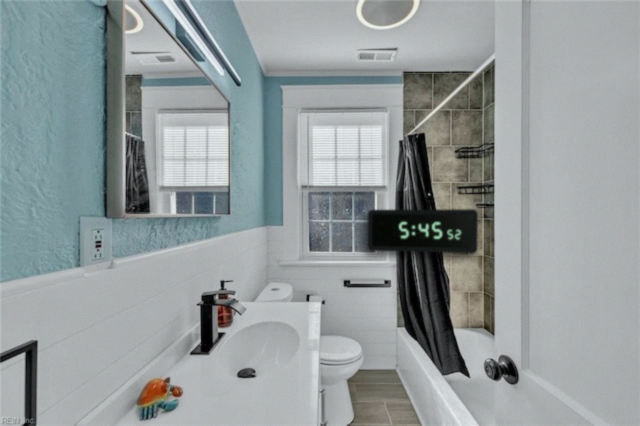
5:45
